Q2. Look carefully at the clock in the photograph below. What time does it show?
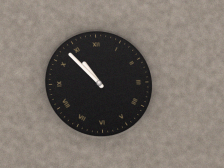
10:53
